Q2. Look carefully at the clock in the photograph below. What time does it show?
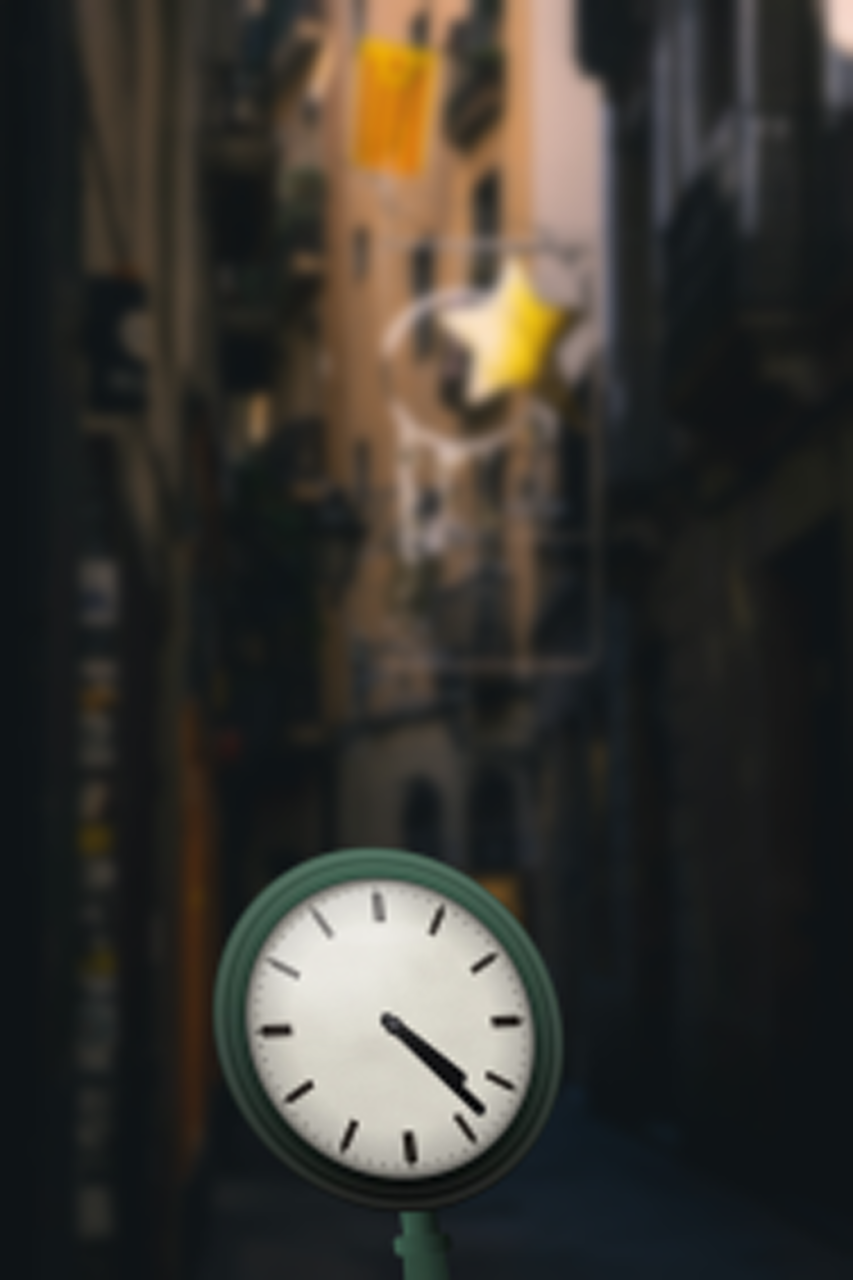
4:23
